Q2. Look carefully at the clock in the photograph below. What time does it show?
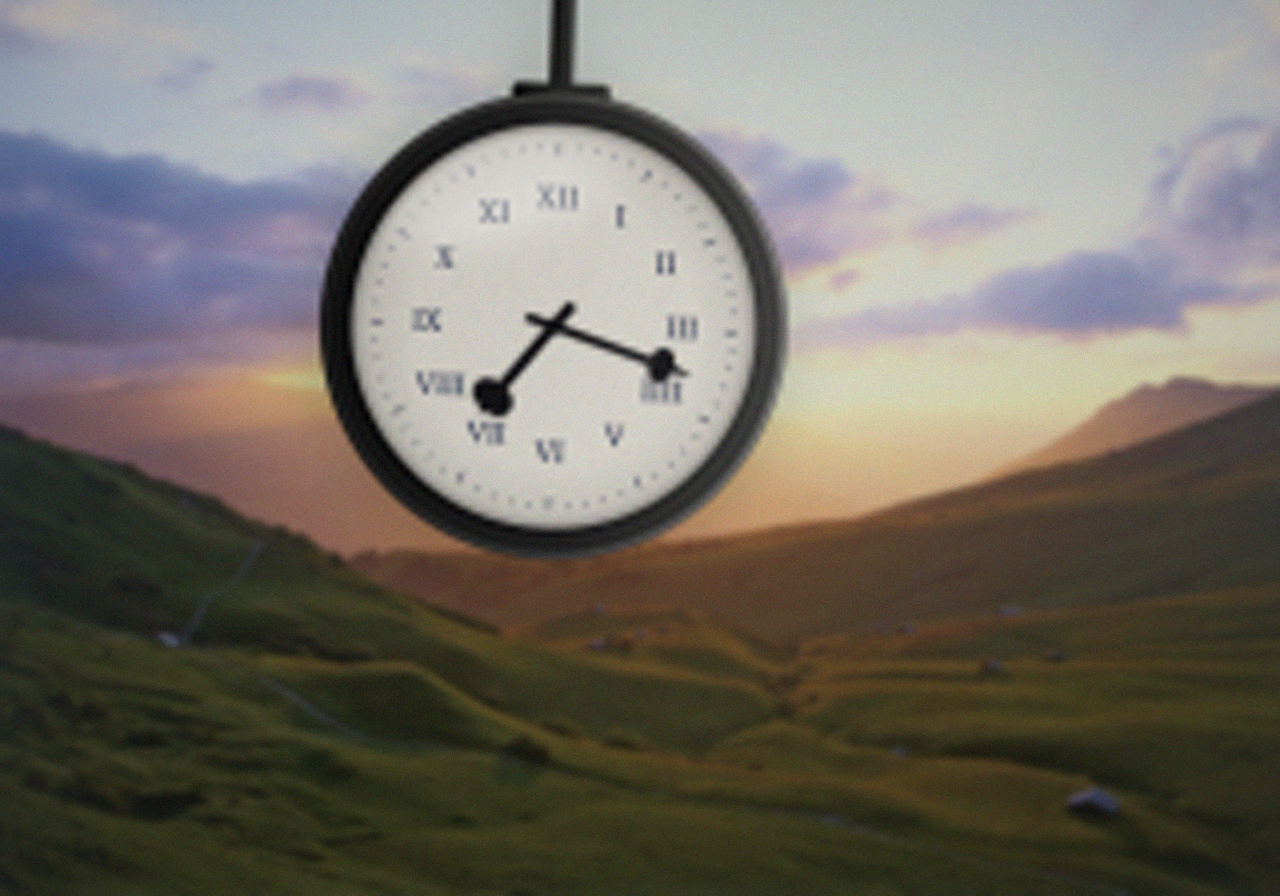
7:18
